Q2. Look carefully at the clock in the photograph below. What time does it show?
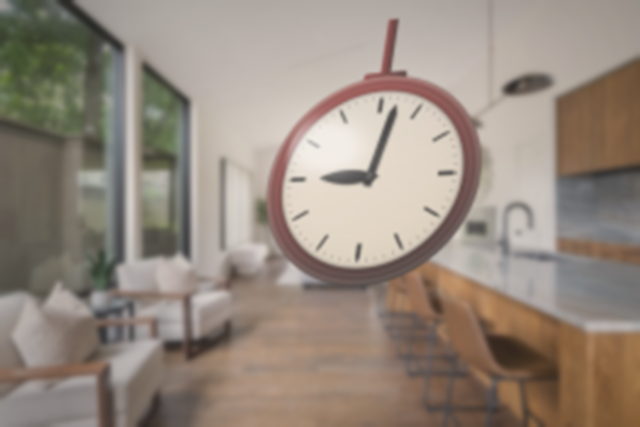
9:02
